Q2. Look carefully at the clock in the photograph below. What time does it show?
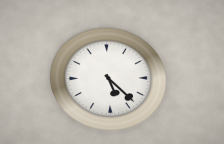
5:23
